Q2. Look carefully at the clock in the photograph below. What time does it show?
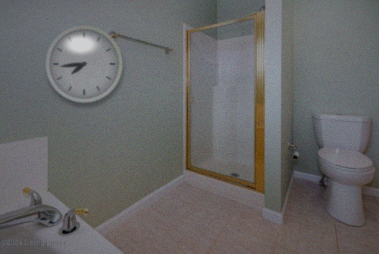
7:44
